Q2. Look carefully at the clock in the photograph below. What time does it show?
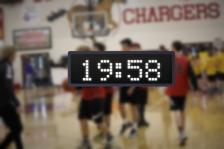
19:58
